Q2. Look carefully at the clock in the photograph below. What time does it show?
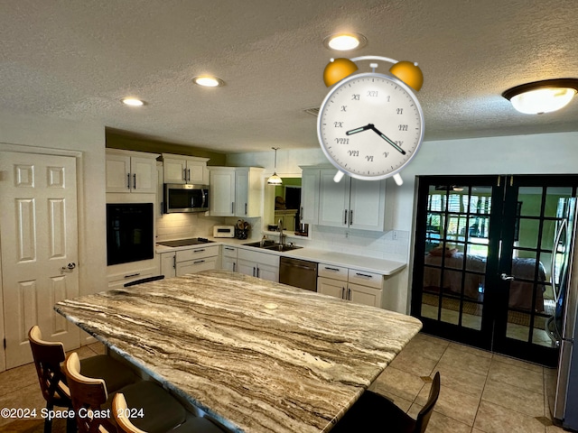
8:21
